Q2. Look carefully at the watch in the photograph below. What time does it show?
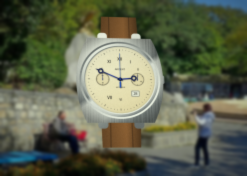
2:49
